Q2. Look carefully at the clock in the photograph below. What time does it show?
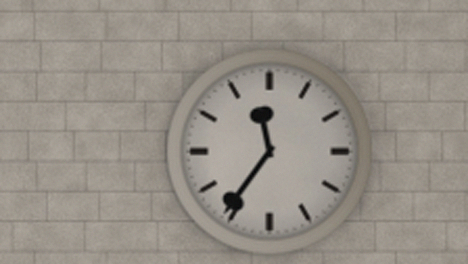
11:36
